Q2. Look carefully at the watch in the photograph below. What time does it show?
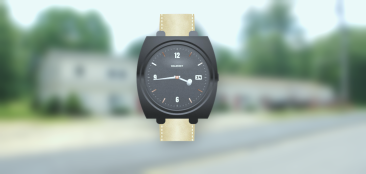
3:44
